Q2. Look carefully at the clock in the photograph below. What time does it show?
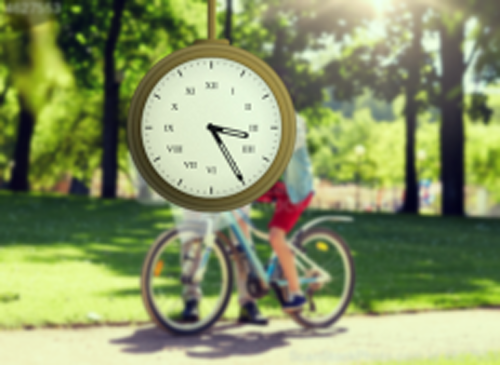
3:25
